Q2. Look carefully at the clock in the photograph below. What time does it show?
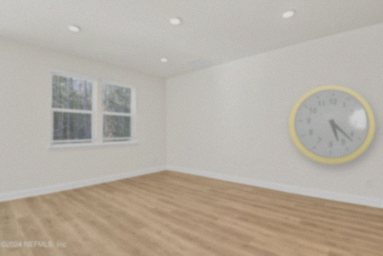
5:22
